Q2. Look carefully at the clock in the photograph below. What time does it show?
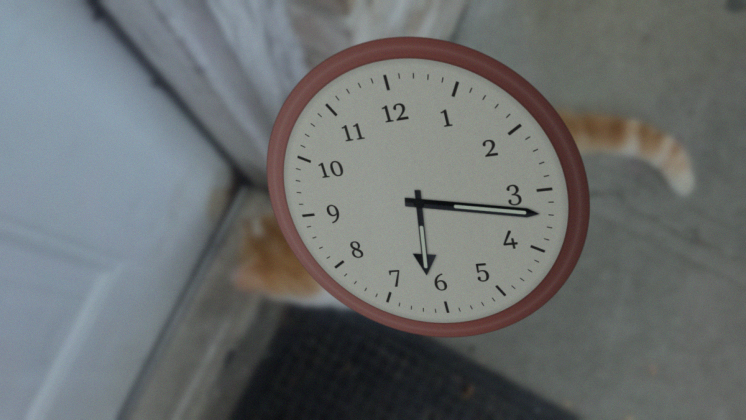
6:17
